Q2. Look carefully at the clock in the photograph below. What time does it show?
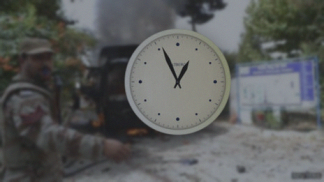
12:56
